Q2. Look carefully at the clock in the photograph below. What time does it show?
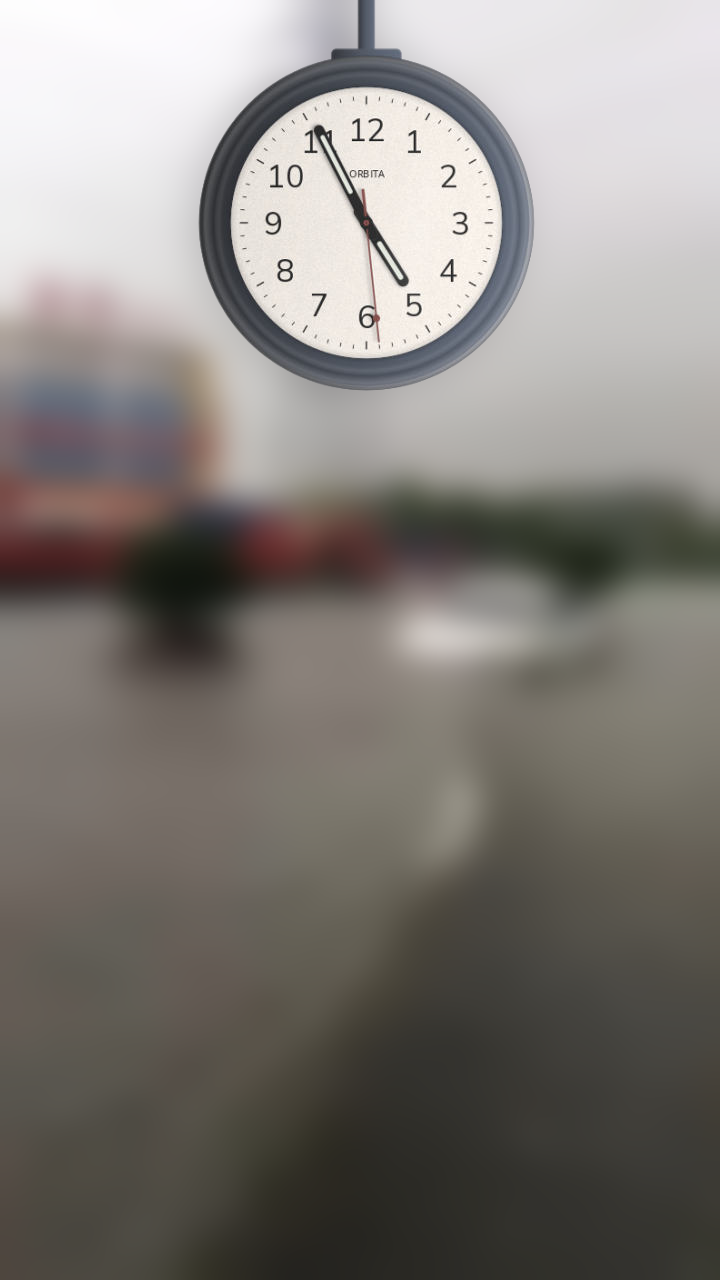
4:55:29
